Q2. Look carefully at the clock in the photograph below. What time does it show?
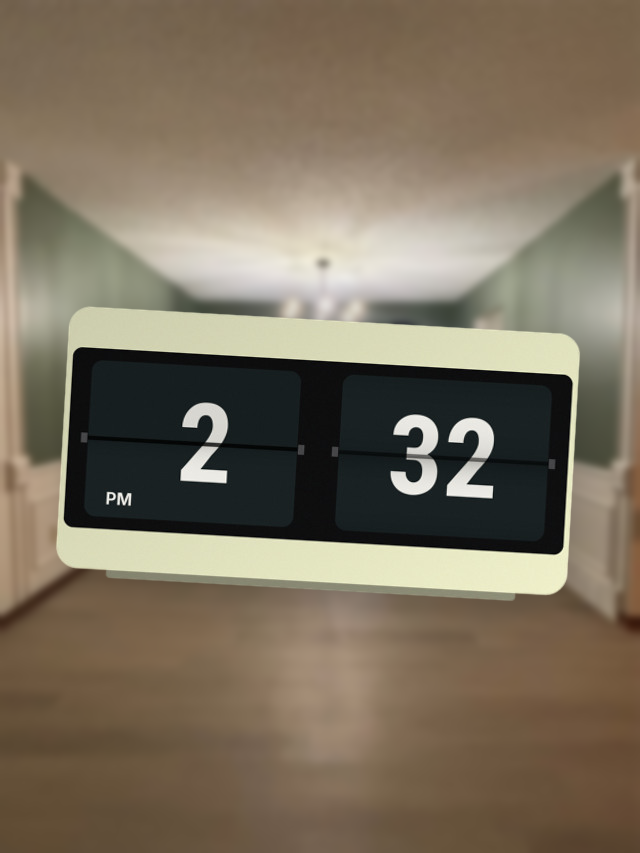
2:32
